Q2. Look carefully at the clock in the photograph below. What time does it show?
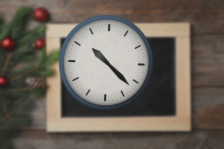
10:22
